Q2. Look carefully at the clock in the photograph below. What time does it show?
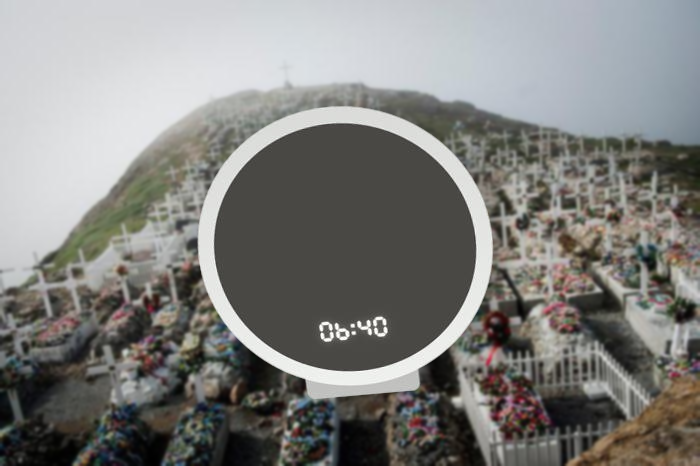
6:40
